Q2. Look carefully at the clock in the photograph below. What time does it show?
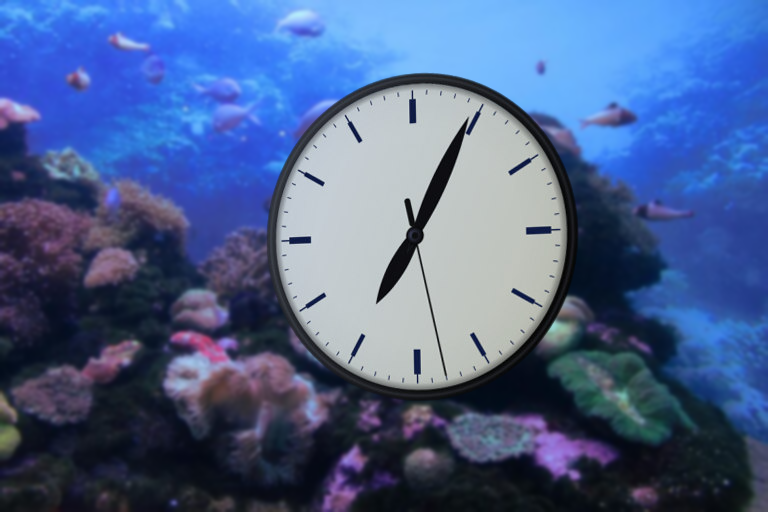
7:04:28
